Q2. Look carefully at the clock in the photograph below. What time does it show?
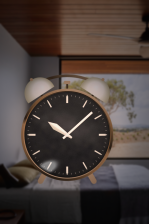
10:08
